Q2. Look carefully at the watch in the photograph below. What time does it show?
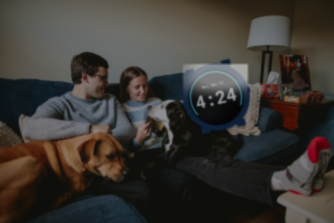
4:24
